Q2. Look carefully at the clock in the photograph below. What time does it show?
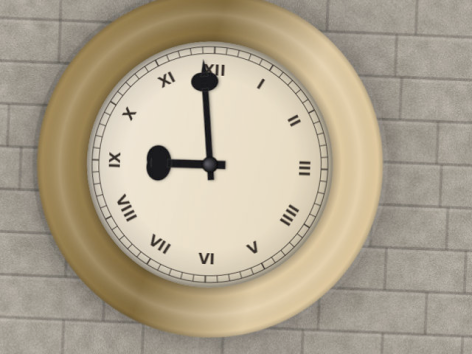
8:59
